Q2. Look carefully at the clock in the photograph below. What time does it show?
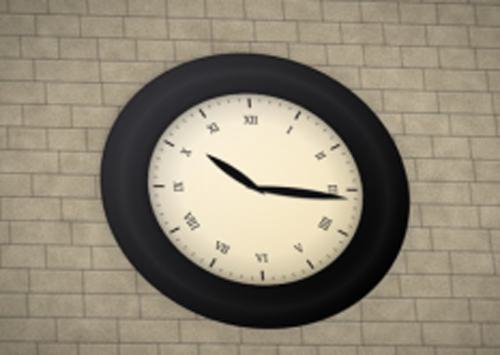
10:16
